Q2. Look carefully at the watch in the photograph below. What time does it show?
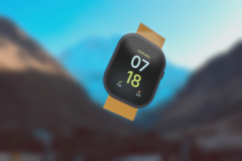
7:18
